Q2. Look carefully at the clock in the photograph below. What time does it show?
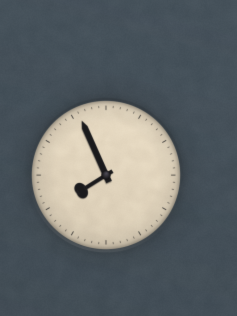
7:56
